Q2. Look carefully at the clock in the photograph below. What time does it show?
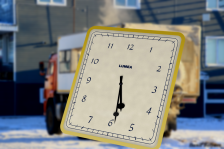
5:29
